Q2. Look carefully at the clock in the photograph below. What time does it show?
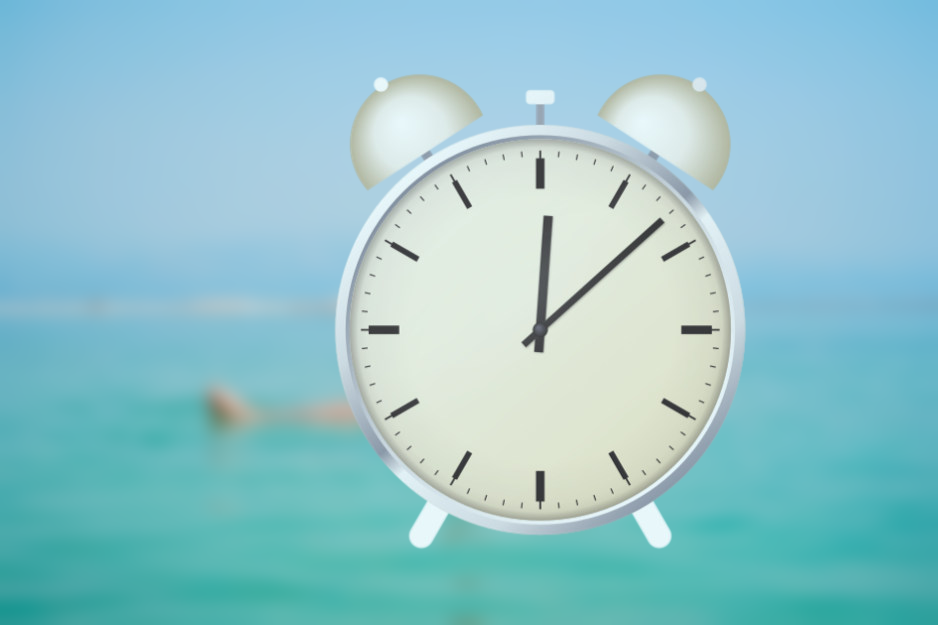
12:08
